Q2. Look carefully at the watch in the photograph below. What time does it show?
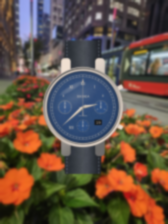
2:38
